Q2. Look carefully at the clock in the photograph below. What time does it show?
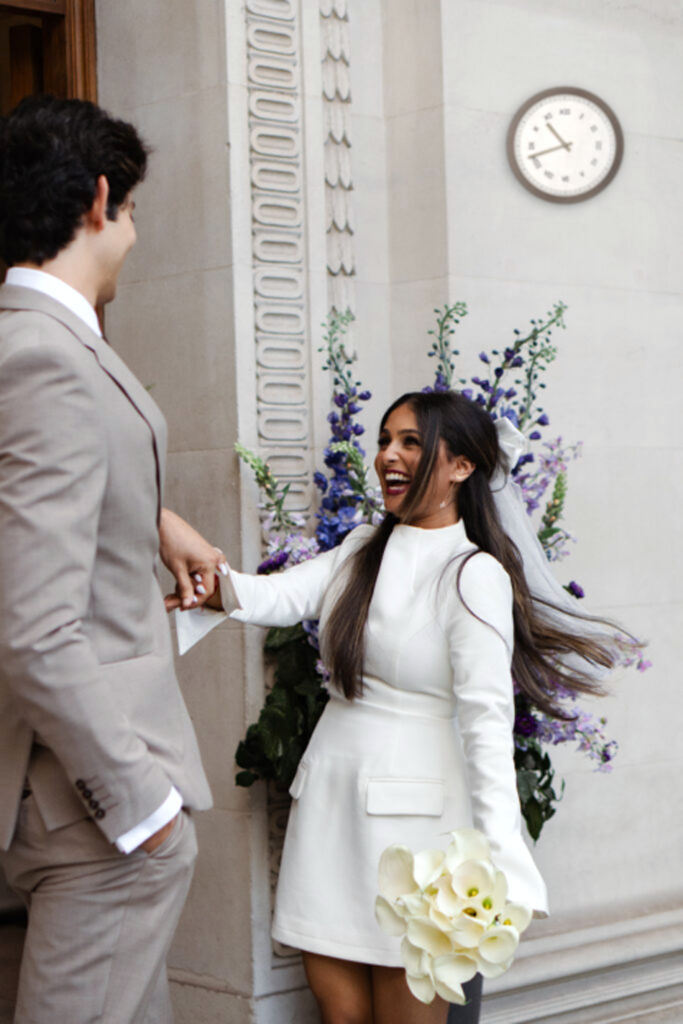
10:42
